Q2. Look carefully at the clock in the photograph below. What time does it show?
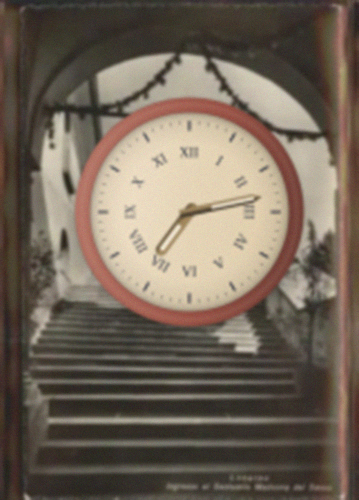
7:13
